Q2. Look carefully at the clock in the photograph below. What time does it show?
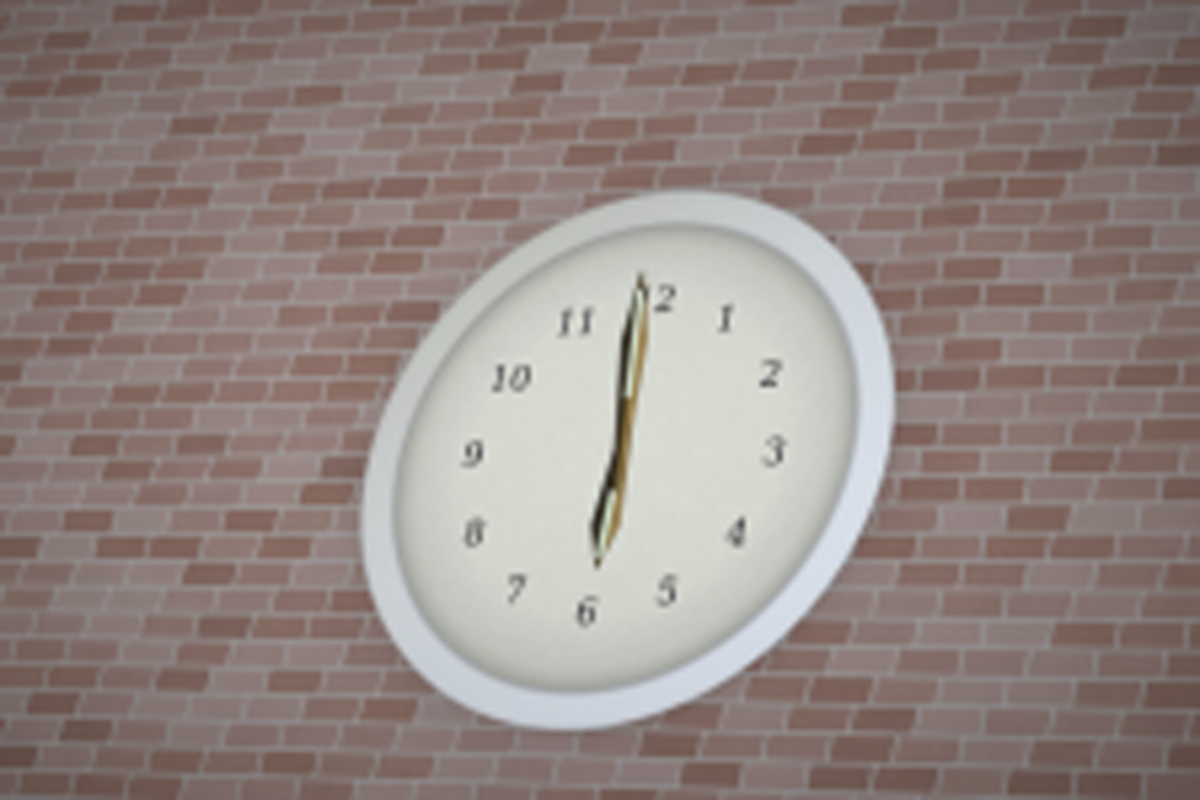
5:59
